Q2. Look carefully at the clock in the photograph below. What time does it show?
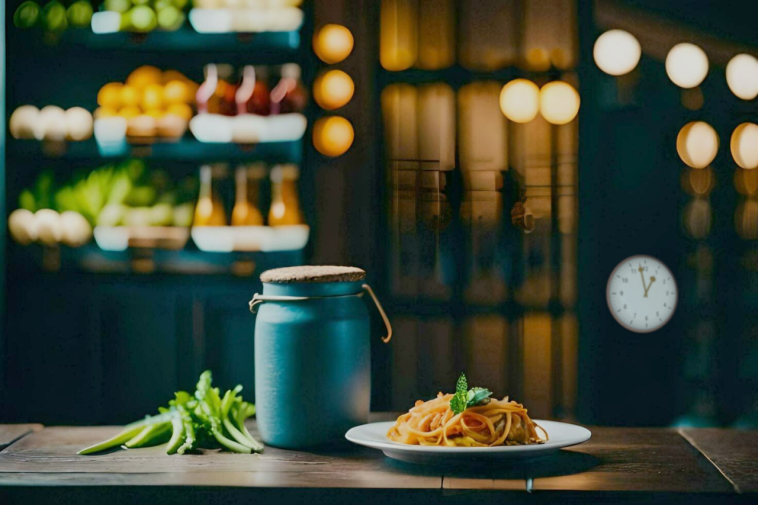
12:58
